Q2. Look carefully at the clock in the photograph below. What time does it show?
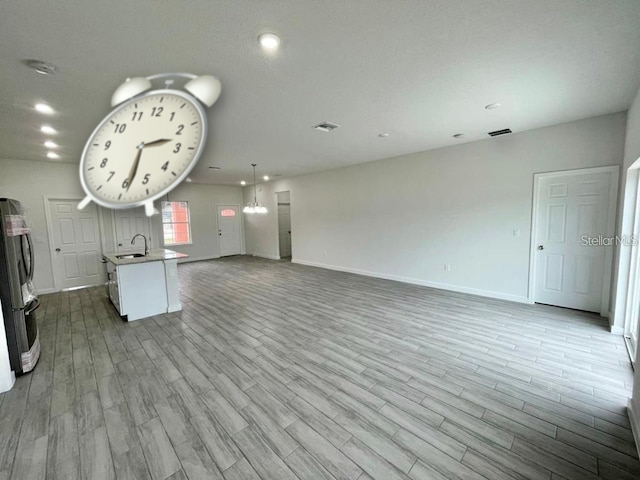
2:29
